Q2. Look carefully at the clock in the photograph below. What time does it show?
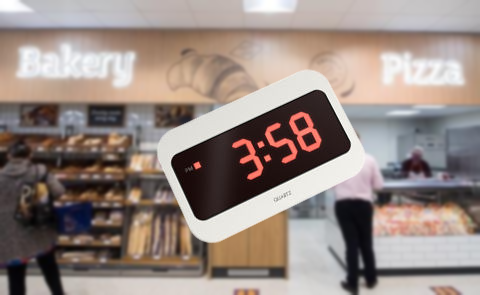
3:58
